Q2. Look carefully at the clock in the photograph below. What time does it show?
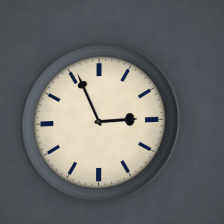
2:56
